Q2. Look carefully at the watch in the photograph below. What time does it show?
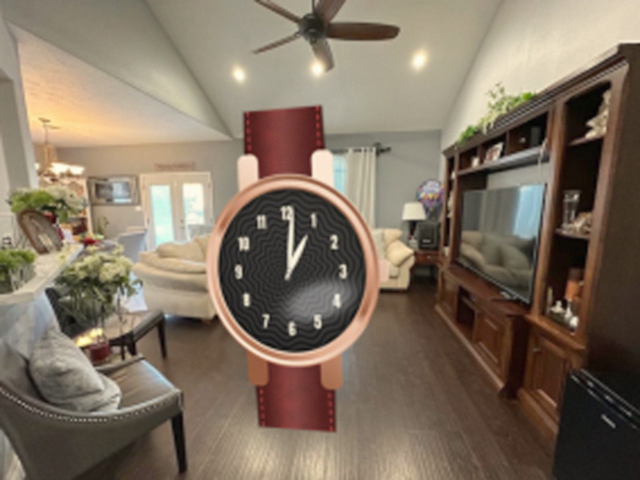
1:01
